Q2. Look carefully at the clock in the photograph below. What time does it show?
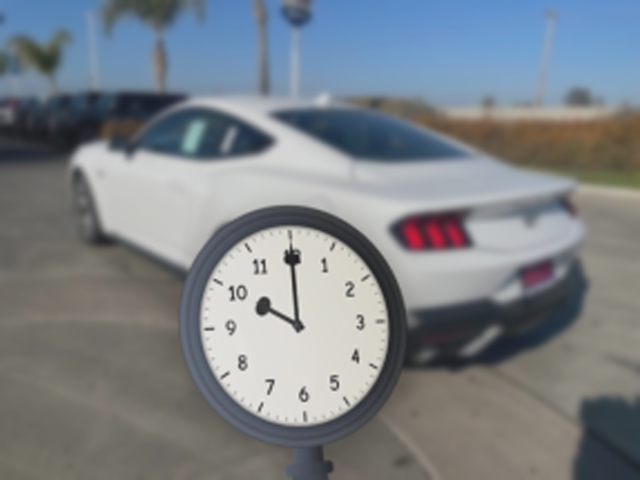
10:00
